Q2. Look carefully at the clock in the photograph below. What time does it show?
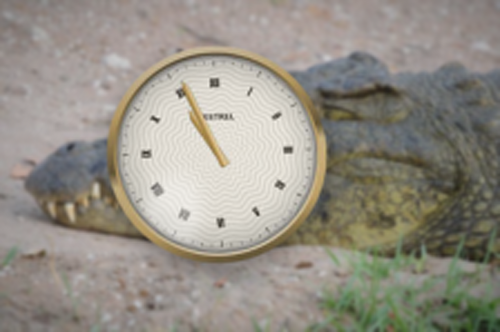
10:56
